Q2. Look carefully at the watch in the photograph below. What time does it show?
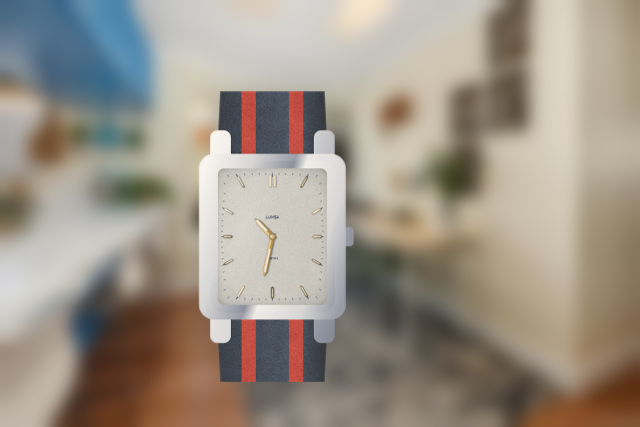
10:32
